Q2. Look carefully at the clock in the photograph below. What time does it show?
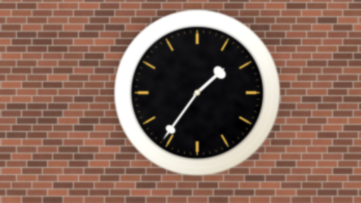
1:36
